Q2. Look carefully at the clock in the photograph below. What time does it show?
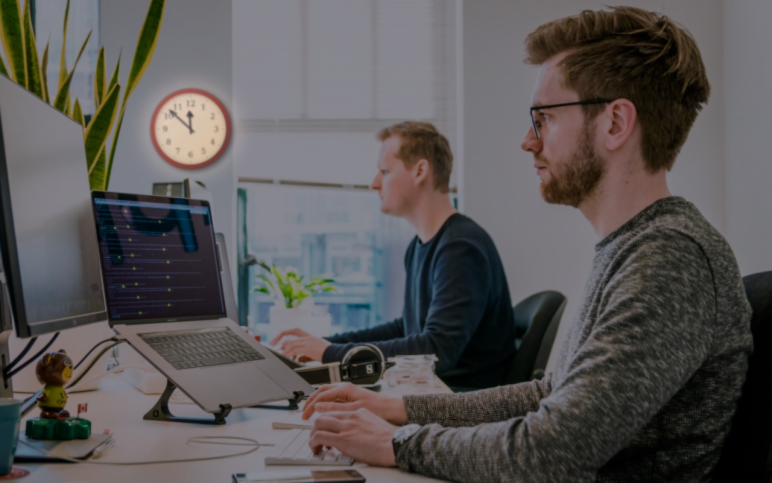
11:52
